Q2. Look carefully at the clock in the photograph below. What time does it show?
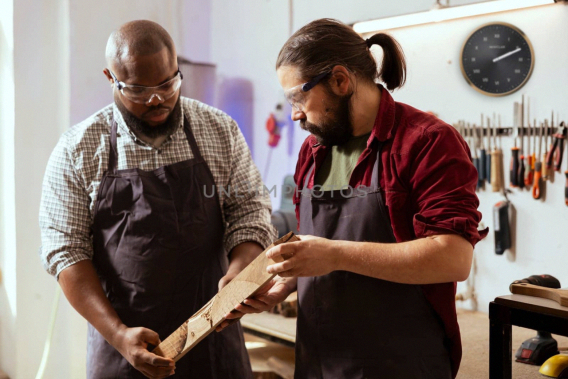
2:11
